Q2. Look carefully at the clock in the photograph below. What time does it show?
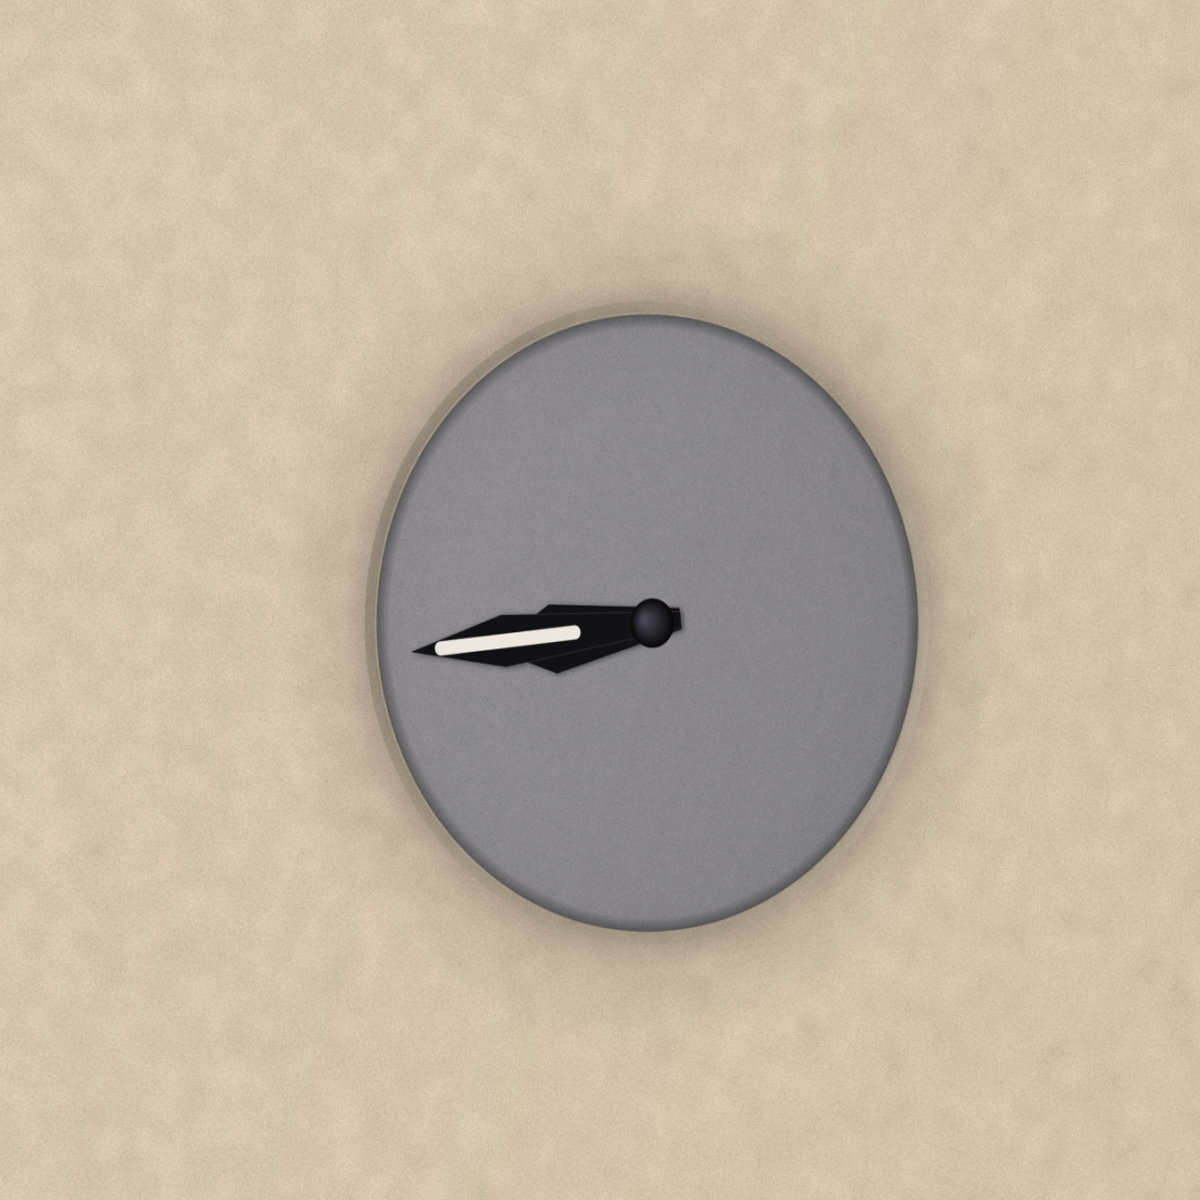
8:44
